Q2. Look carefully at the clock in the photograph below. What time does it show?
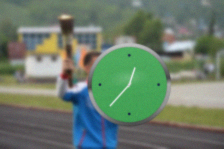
12:37
